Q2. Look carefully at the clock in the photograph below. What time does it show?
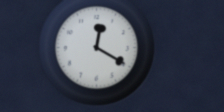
12:20
